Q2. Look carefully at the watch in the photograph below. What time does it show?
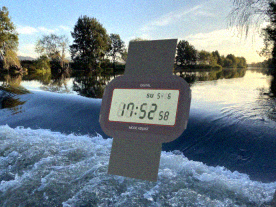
17:52:58
